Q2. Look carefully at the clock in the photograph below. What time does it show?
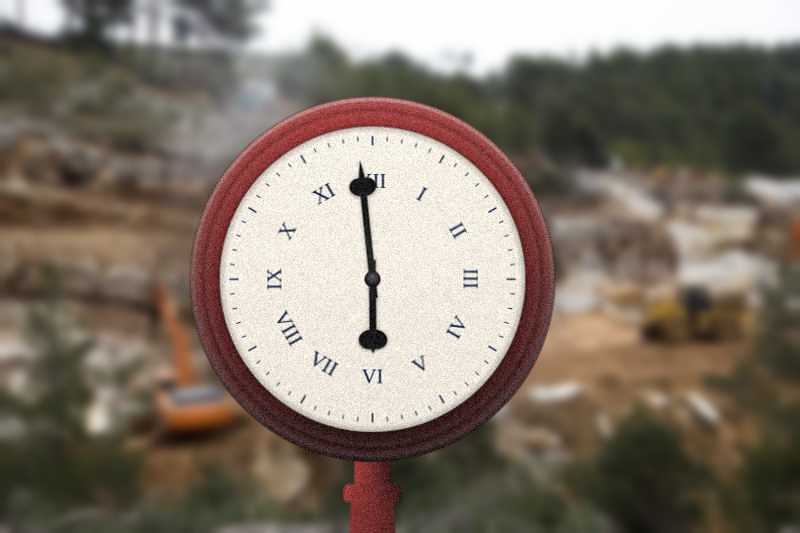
5:59
